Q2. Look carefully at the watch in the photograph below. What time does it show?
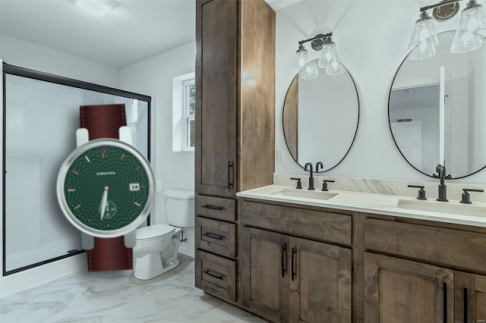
6:32
